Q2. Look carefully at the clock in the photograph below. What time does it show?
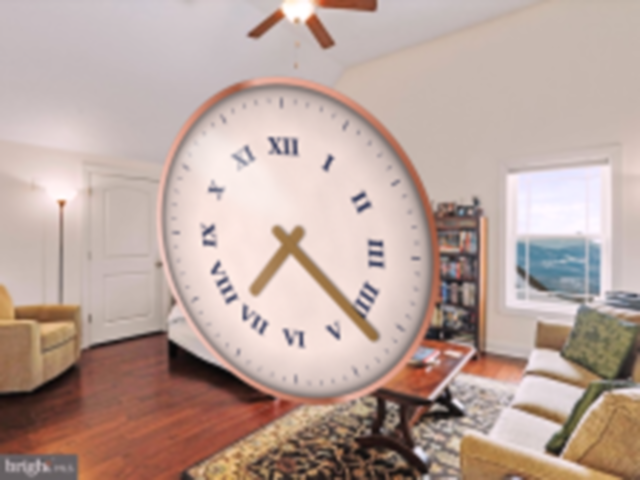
7:22
